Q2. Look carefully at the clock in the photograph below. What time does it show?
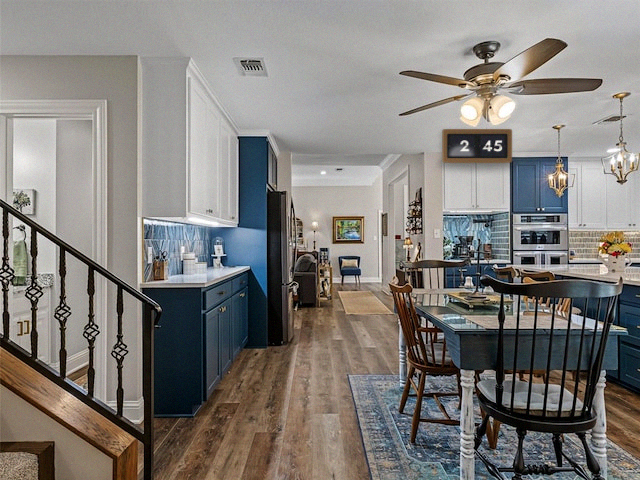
2:45
